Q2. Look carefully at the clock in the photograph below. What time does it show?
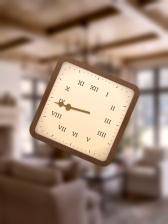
8:44
